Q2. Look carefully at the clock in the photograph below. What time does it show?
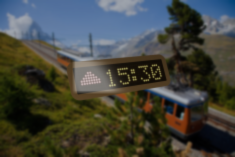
15:30
